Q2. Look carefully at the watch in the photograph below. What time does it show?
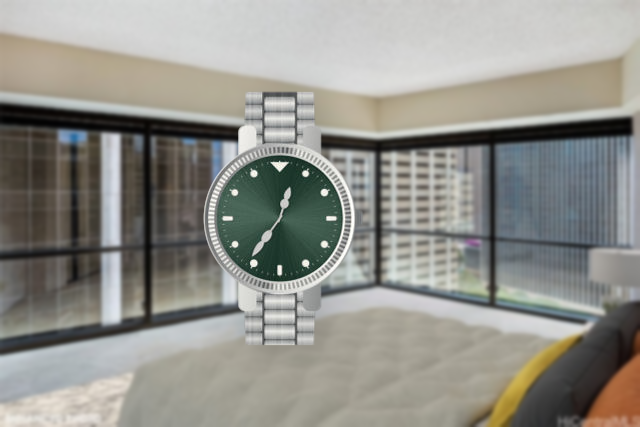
12:36
